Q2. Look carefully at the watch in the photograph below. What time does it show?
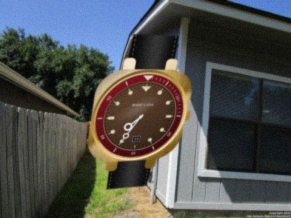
7:35
